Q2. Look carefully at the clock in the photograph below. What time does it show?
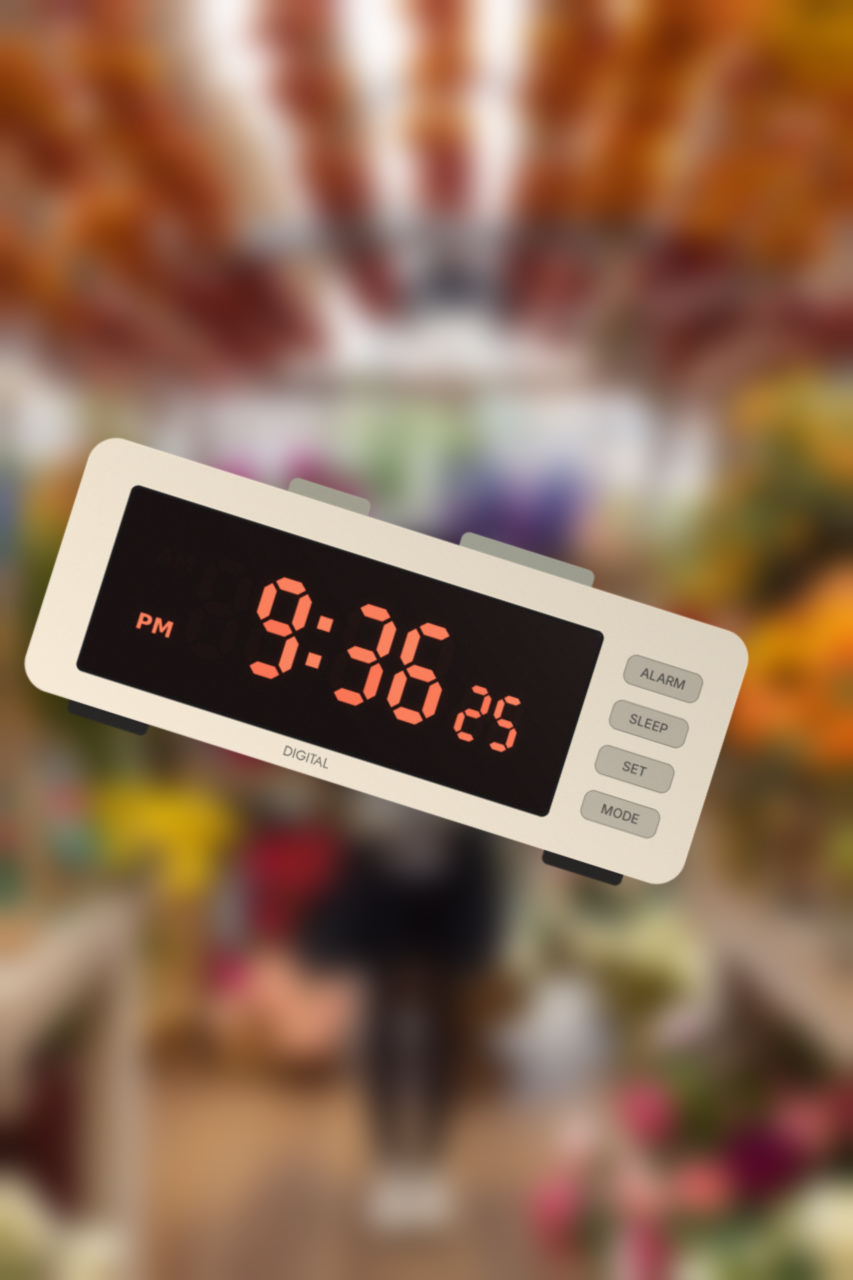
9:36:25
